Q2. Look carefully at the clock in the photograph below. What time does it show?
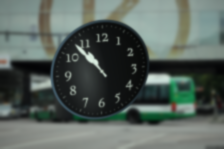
10:53
